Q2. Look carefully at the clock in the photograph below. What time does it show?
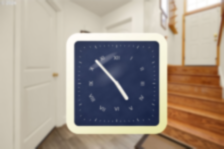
4:53
